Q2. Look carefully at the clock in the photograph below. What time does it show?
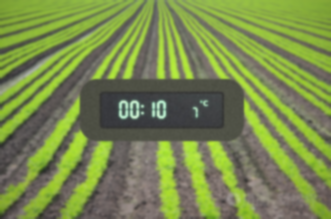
0:10
